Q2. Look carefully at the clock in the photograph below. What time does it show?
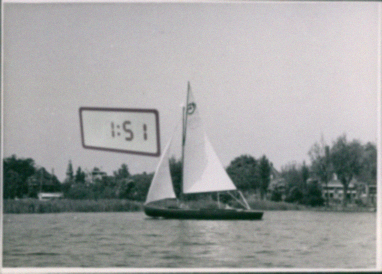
1:51
